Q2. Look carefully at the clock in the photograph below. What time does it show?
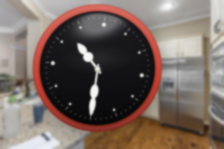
10:30
